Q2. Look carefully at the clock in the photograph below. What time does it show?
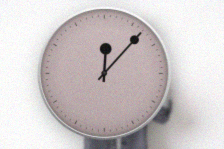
12:07
